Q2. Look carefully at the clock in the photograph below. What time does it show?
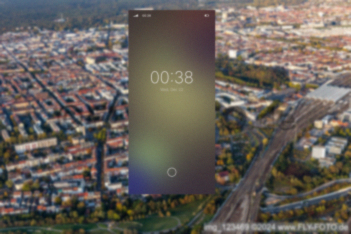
0:38
